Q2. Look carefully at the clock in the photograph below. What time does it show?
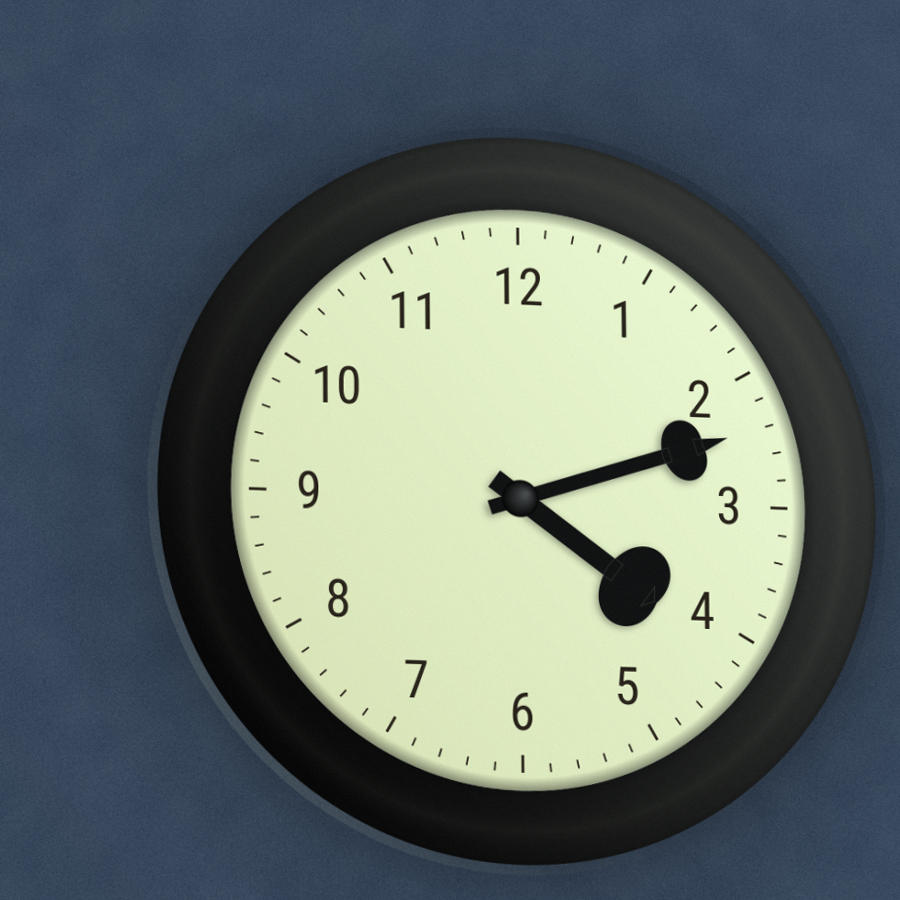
4:12
